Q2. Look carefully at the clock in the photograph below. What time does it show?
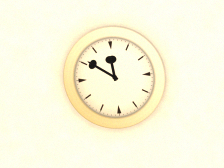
11:51
